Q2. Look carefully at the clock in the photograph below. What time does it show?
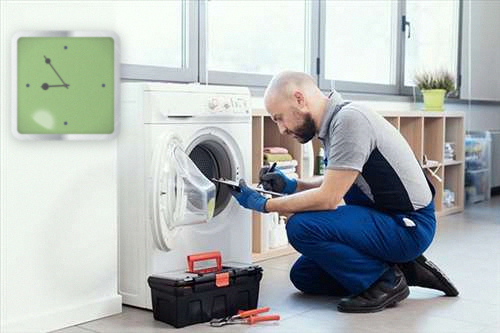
8:54
